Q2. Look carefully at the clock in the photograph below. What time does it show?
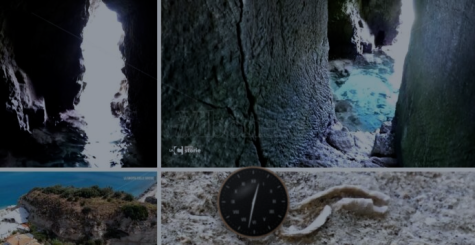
12:32
